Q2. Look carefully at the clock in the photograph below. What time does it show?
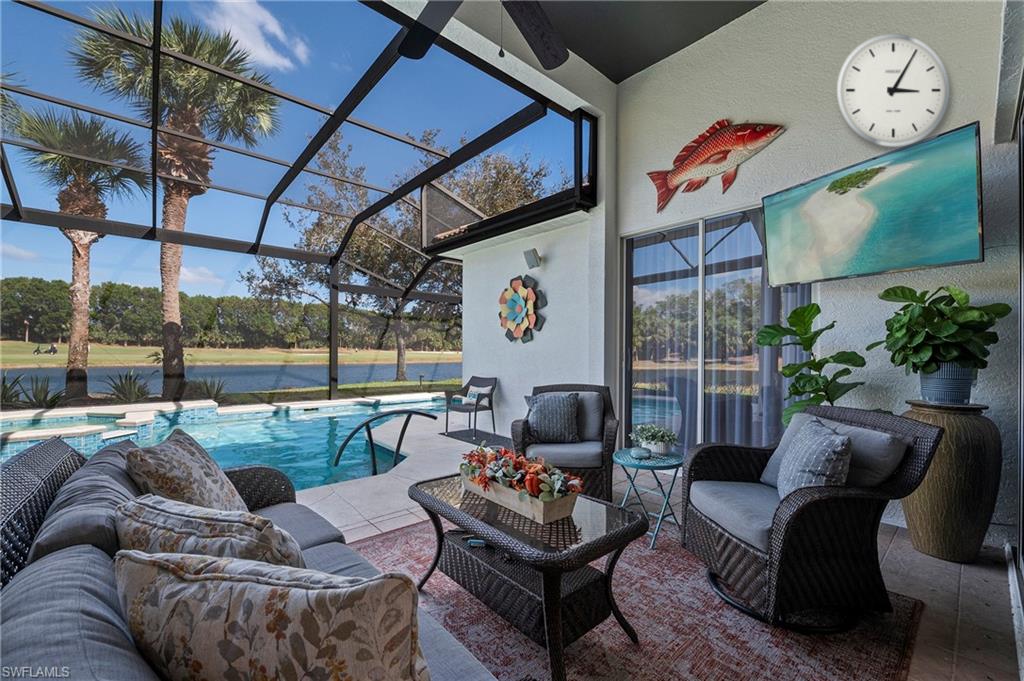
3:05
